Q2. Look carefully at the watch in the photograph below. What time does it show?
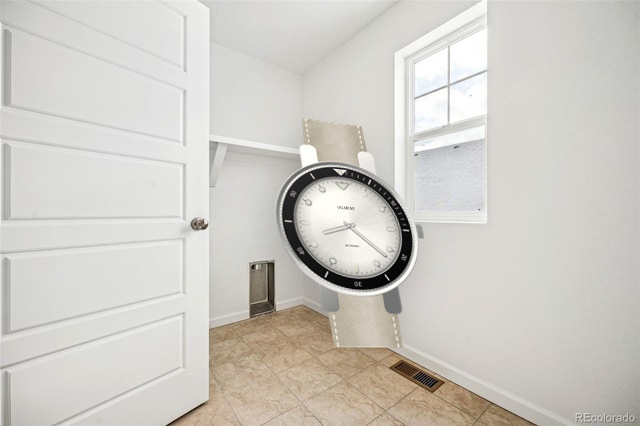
8:22
